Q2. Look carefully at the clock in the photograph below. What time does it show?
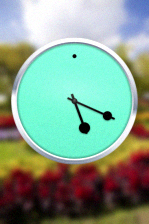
5:19
